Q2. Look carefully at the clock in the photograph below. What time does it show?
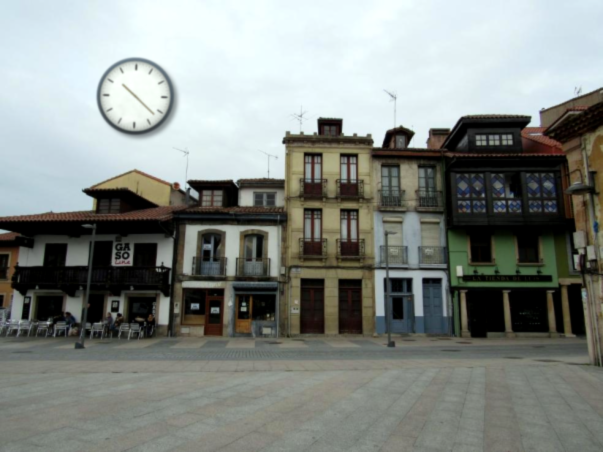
10:22
